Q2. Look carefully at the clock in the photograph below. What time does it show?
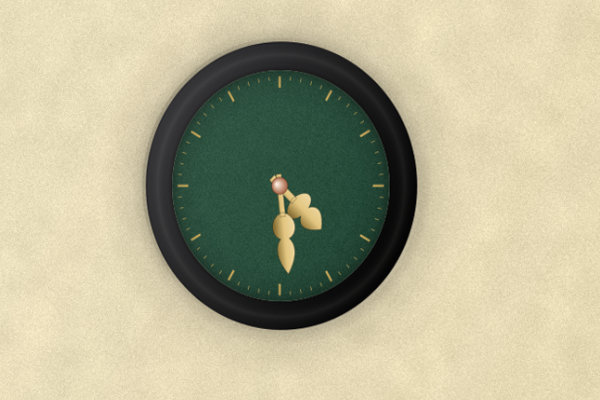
4:29
